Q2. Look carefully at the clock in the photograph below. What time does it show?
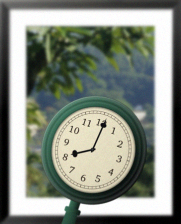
8:01
